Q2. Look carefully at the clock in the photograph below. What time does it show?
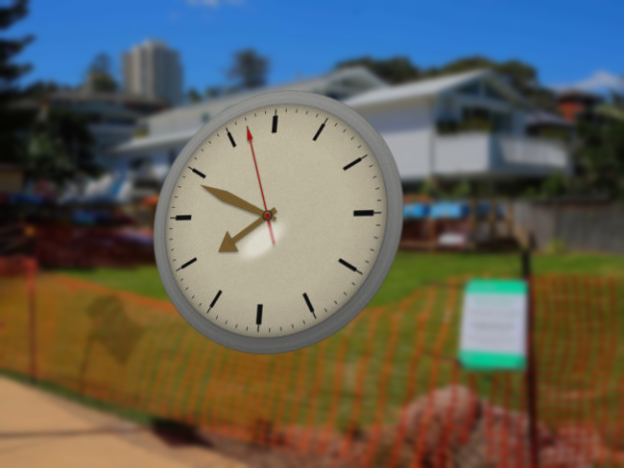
7:48:57
